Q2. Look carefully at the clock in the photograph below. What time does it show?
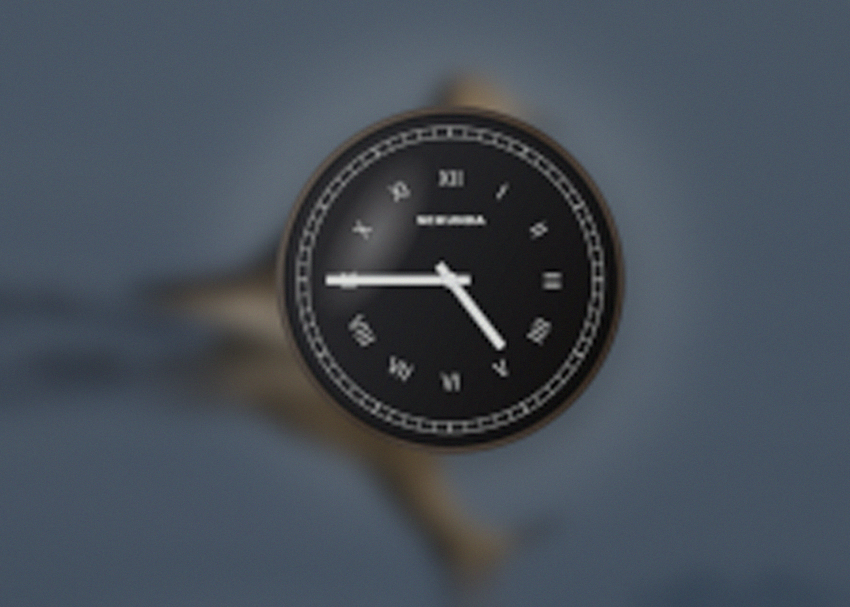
4:45
